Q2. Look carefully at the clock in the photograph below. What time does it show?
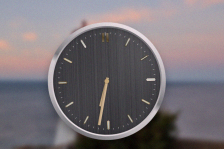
6:32
